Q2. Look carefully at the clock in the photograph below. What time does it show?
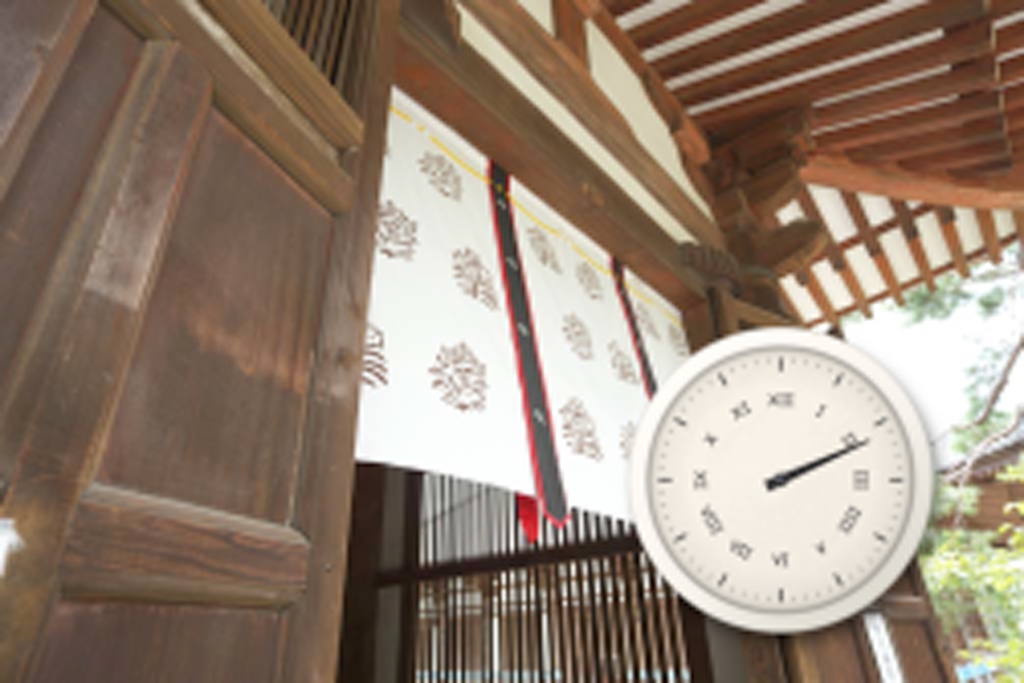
2:11
